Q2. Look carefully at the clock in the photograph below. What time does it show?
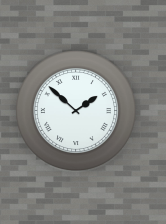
1:52
